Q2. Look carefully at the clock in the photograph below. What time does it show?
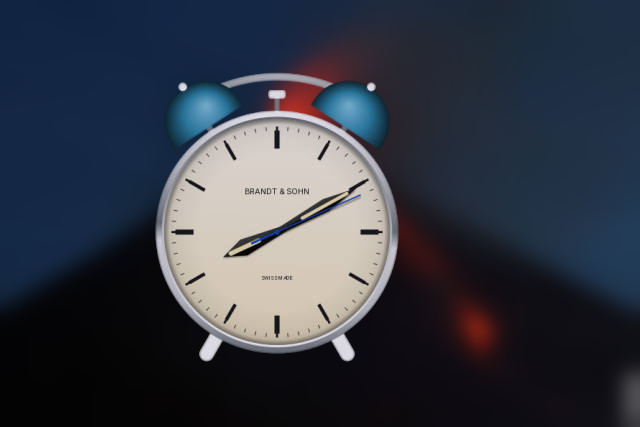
8:10:11
